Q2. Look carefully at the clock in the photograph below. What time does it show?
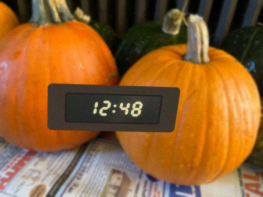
12:48
